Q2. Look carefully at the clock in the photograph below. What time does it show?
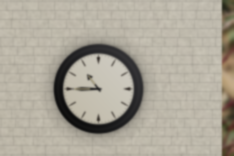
10:45
